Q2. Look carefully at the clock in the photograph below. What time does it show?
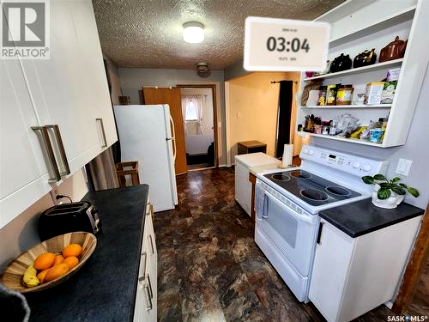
3:04
